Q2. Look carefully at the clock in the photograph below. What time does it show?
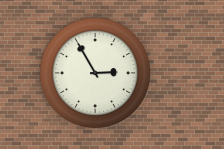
2:55
